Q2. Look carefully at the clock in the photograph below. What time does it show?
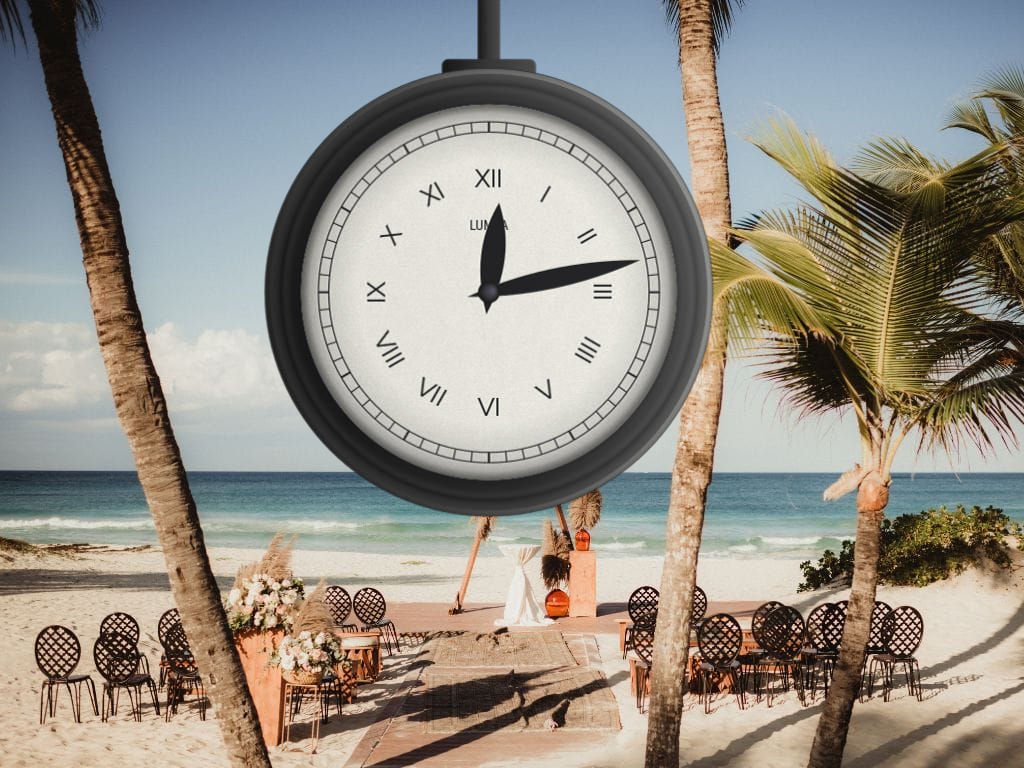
12:13
